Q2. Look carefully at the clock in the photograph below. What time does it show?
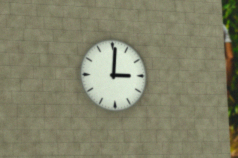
3:01
